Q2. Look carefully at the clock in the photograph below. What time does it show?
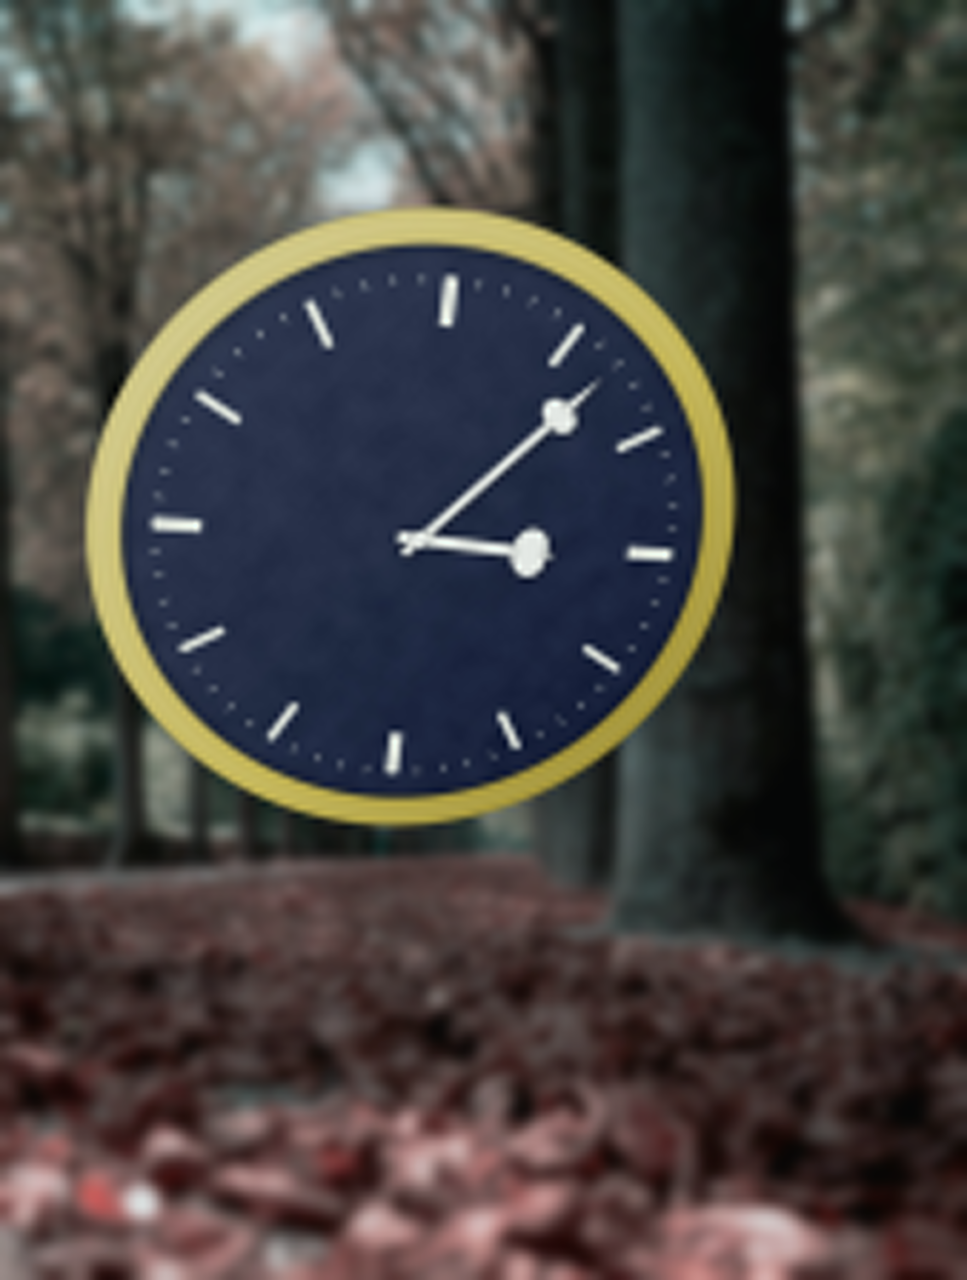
3:07
